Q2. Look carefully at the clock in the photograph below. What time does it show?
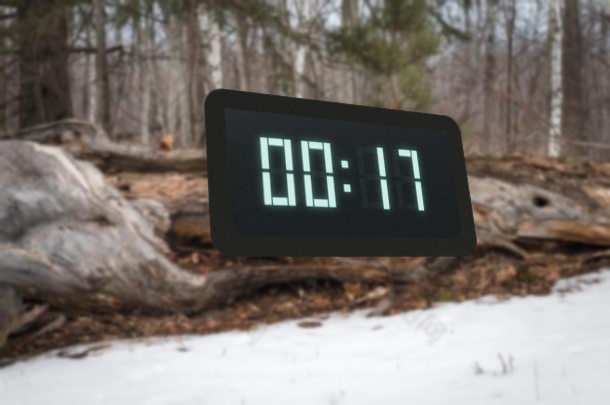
0:17
